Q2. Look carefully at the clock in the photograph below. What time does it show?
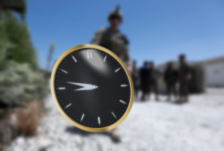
8:47
